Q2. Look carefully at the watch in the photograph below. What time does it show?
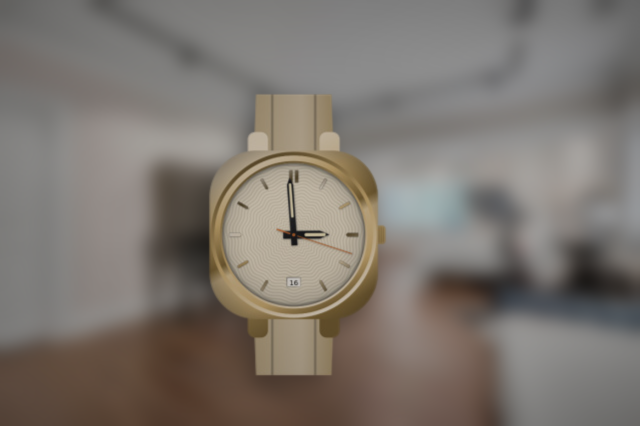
2:59:18
